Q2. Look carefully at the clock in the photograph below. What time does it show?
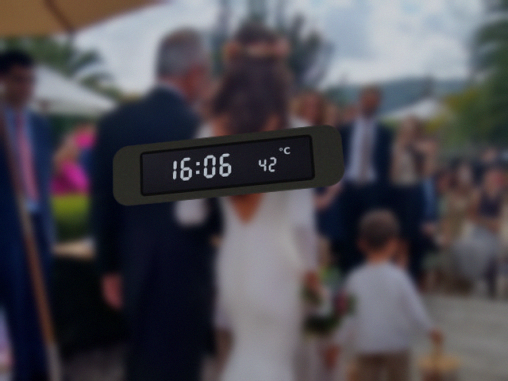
16:06
